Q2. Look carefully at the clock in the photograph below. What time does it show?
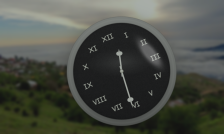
12:31
